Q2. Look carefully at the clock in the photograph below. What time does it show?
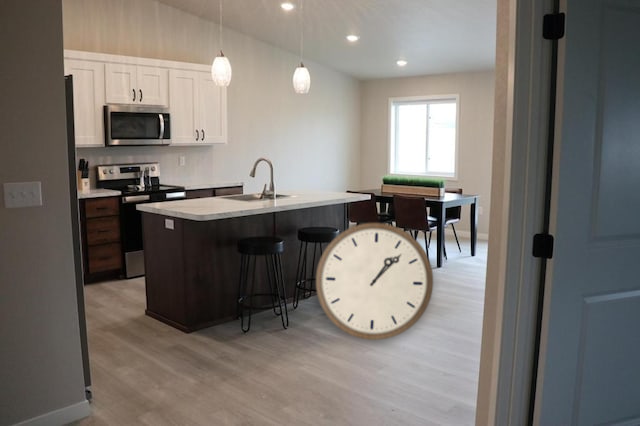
1:07
